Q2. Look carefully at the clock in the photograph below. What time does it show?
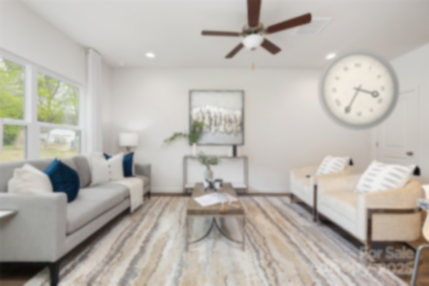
3:35
